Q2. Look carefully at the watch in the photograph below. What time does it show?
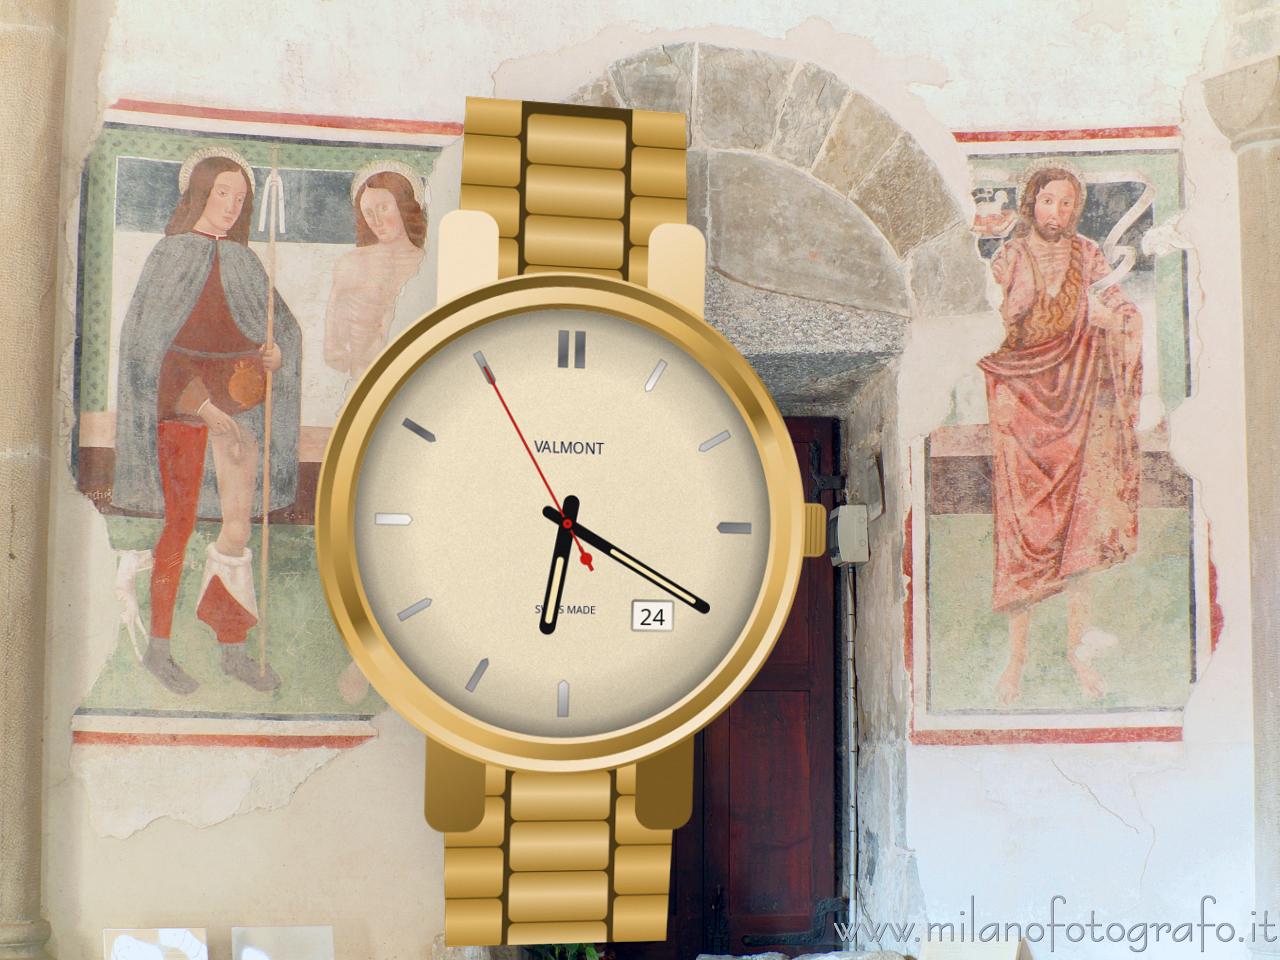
6:19:55
